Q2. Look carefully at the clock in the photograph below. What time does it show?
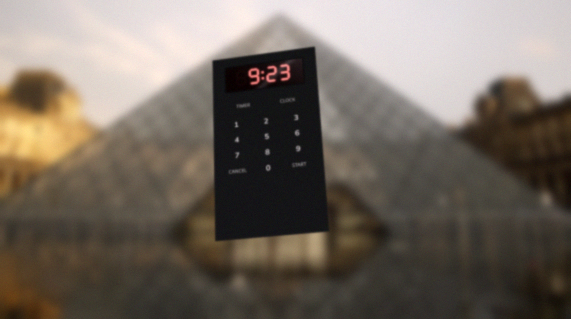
9:23
